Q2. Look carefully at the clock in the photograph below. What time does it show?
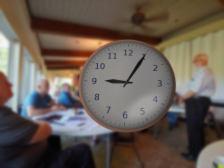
9:05
